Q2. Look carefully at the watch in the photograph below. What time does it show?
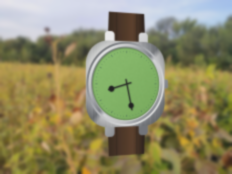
8:28
